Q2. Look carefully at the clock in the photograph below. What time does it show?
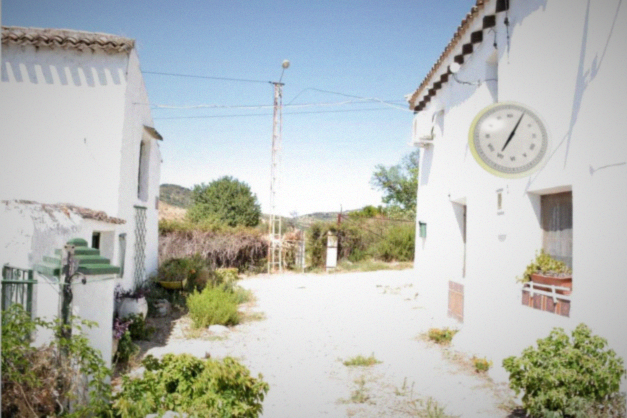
7:05
